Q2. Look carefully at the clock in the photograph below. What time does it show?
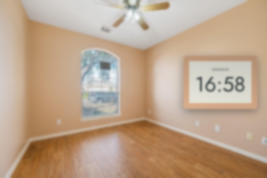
16:58
